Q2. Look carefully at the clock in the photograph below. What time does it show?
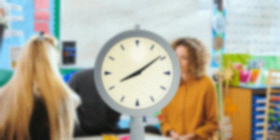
8:09
